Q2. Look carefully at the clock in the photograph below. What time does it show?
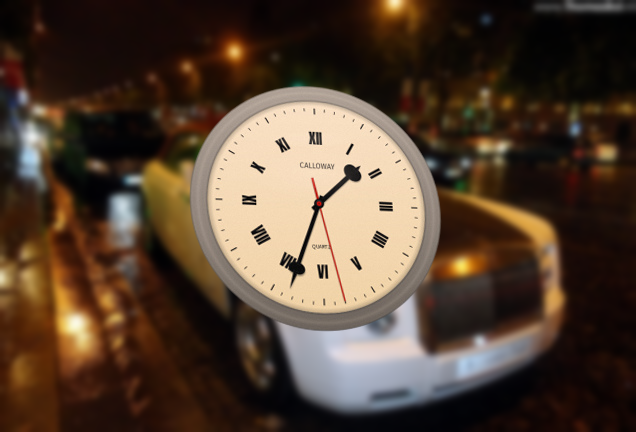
1:33:28
